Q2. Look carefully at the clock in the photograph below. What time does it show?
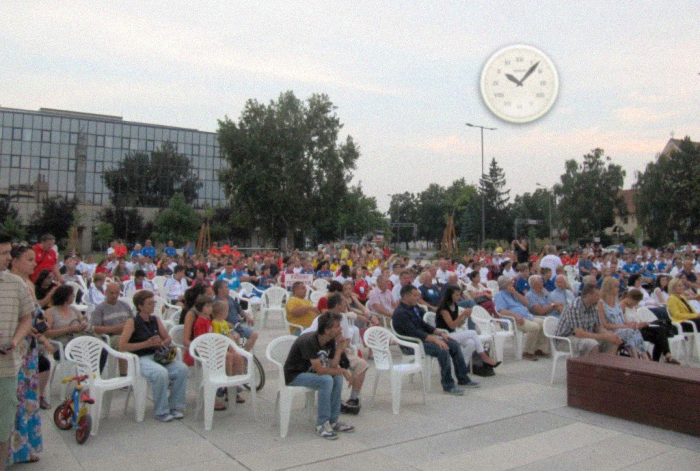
10:07
